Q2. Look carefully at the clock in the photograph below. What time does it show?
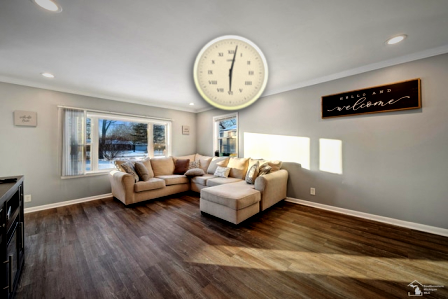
6:02
